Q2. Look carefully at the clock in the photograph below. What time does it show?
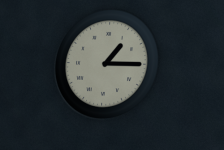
1:15
